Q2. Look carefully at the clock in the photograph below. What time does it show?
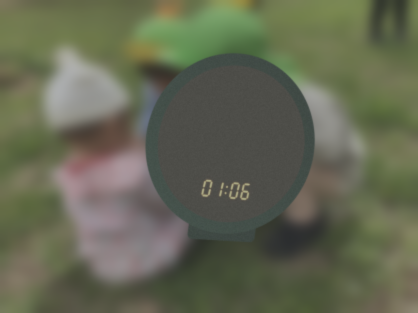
1:06
